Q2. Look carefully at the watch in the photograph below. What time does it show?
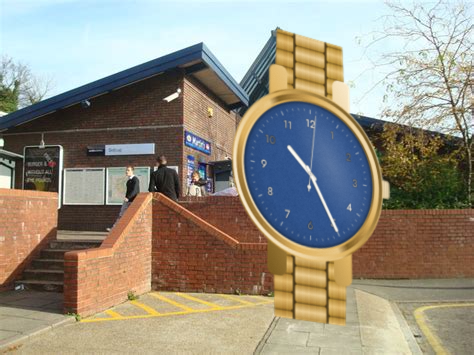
10:25:01
